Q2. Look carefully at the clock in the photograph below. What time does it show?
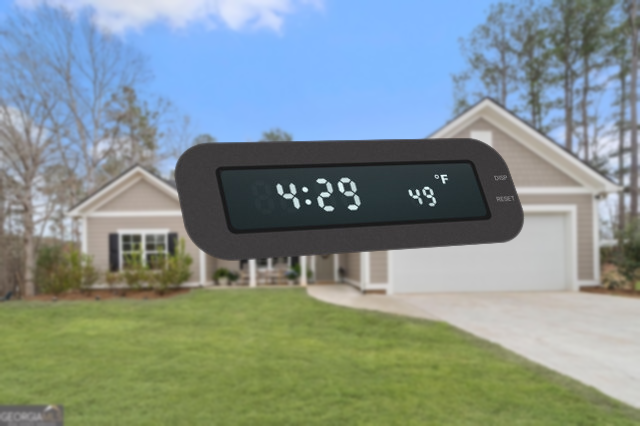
4:29
